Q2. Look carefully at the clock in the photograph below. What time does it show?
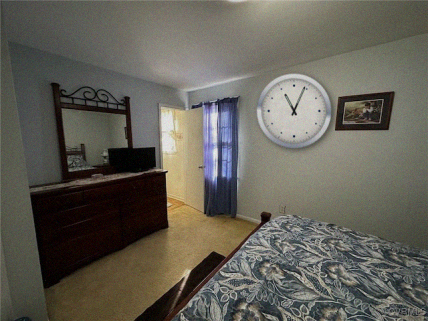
11:04
